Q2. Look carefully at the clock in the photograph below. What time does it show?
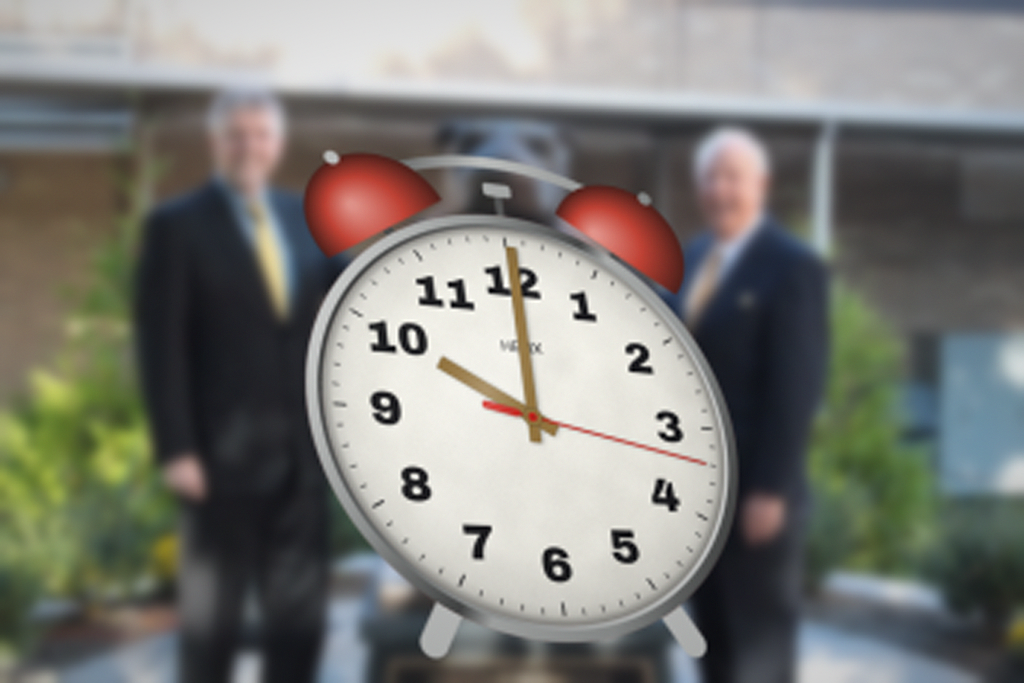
10:00:17
